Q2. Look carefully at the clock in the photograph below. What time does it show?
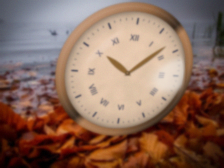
10:08
